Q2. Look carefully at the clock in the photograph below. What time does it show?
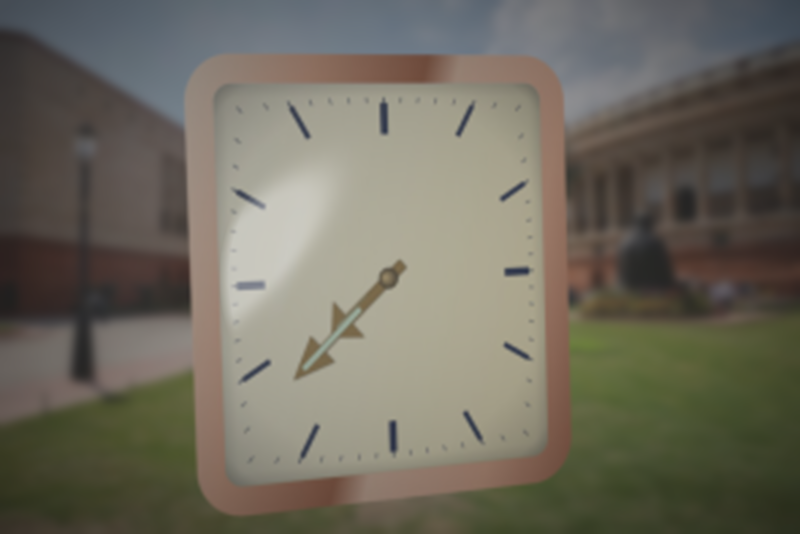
7:38
